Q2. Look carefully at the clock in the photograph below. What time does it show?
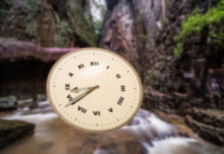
8:39
